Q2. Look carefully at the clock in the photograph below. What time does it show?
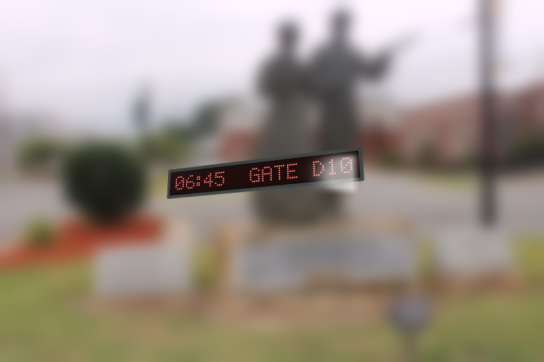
6:45
